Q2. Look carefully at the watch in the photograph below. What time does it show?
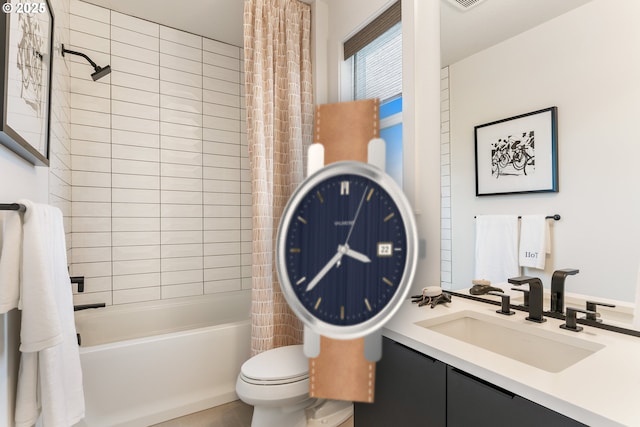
3:38:04
